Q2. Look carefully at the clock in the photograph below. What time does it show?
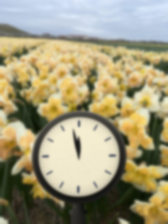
11:58
